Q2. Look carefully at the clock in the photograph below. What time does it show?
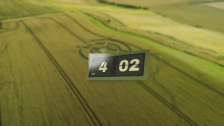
4:02
